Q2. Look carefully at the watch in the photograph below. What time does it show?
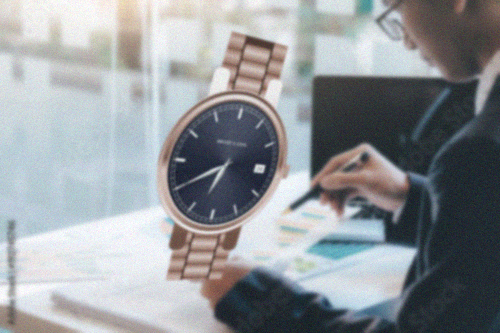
6:40
